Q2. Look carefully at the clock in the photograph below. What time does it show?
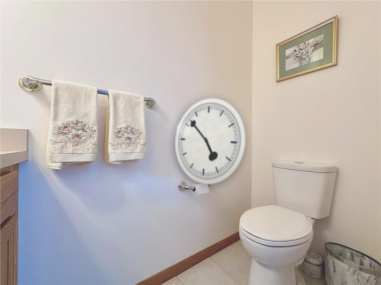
4:52
